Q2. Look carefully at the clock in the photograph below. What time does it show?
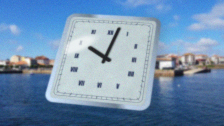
10:02
